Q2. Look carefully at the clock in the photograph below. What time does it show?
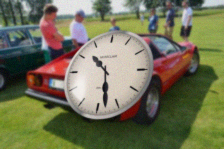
10:28
